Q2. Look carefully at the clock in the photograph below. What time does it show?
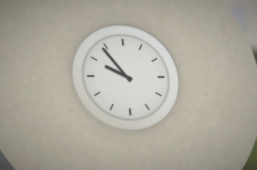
9:54
